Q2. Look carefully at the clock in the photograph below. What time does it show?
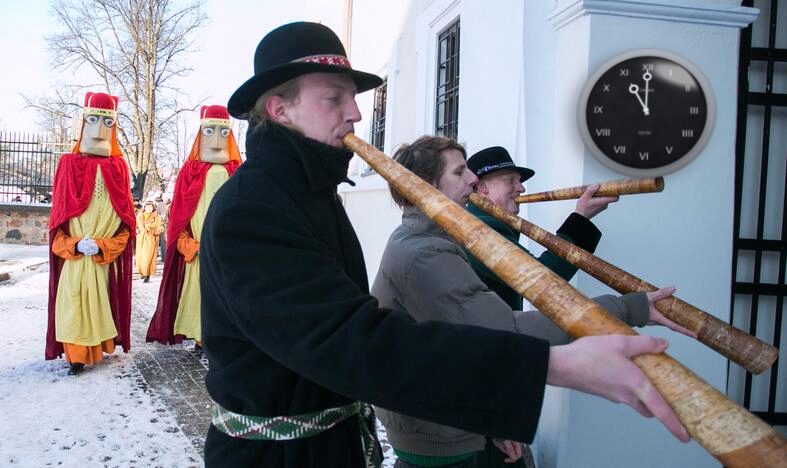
11:00
